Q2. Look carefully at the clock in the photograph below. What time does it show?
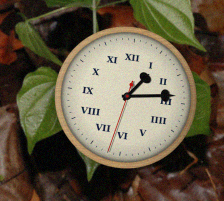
1:13:32
